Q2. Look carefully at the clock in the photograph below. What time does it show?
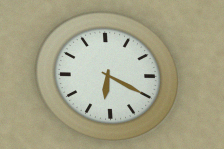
6:20
